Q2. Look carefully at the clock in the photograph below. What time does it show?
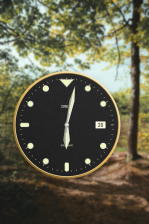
6:02
